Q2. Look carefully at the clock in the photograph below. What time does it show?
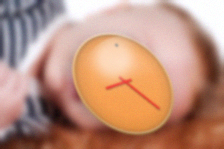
8:22
